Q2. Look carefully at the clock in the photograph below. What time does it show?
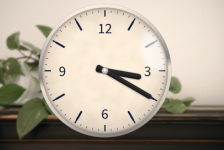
3:20
